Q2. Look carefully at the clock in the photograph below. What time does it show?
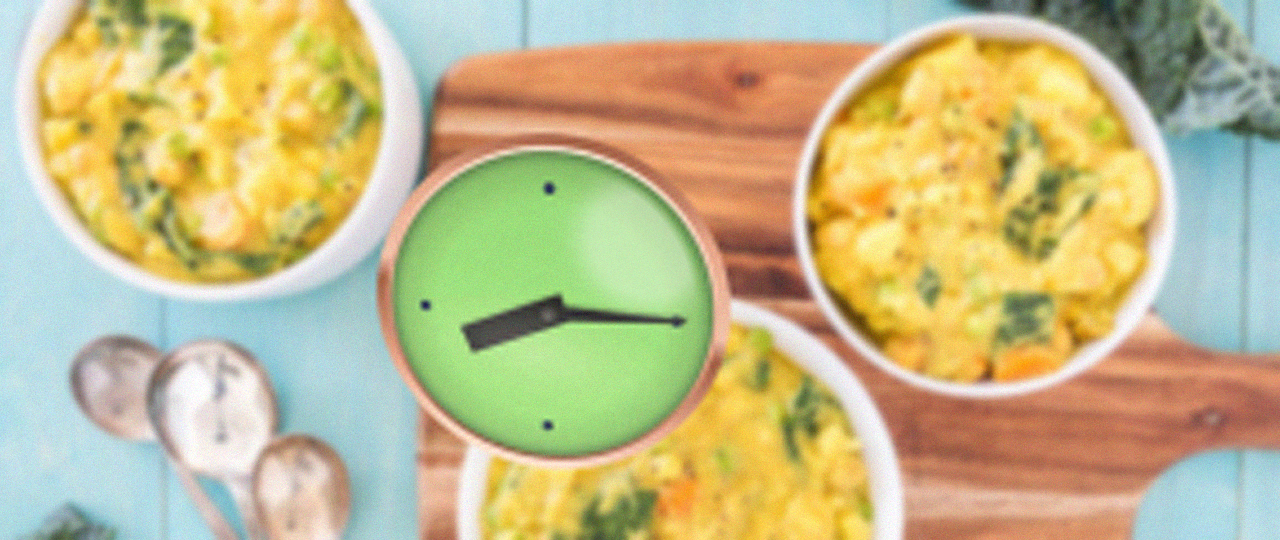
8:15
